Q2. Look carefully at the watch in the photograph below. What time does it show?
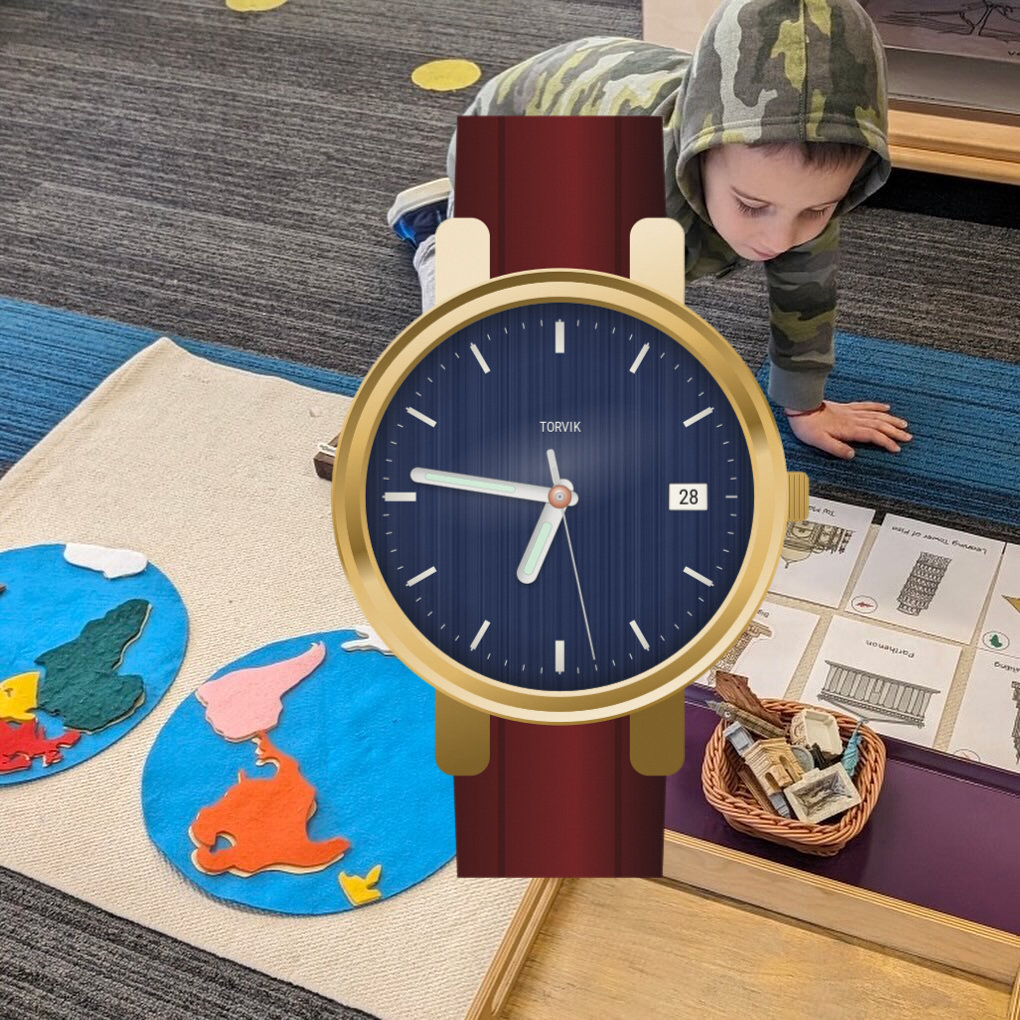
6:46:28
